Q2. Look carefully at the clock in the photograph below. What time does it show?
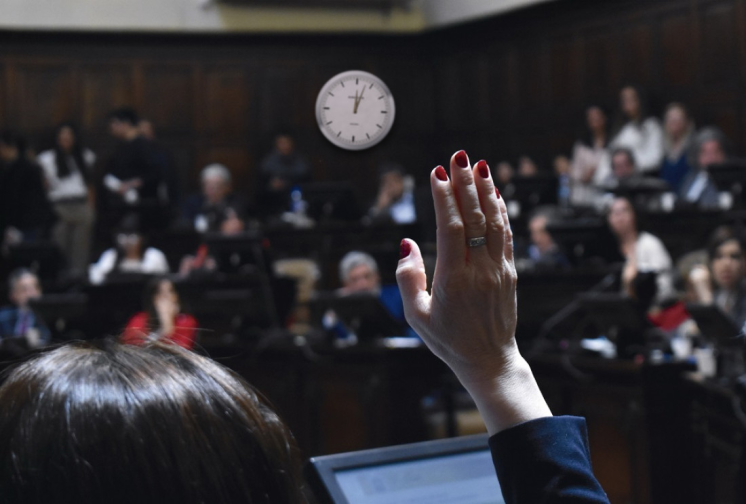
12:03
